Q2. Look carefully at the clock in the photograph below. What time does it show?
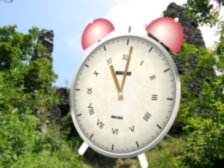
11:01
